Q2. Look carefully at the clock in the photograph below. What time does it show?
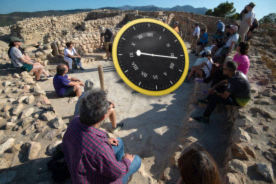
9:16
